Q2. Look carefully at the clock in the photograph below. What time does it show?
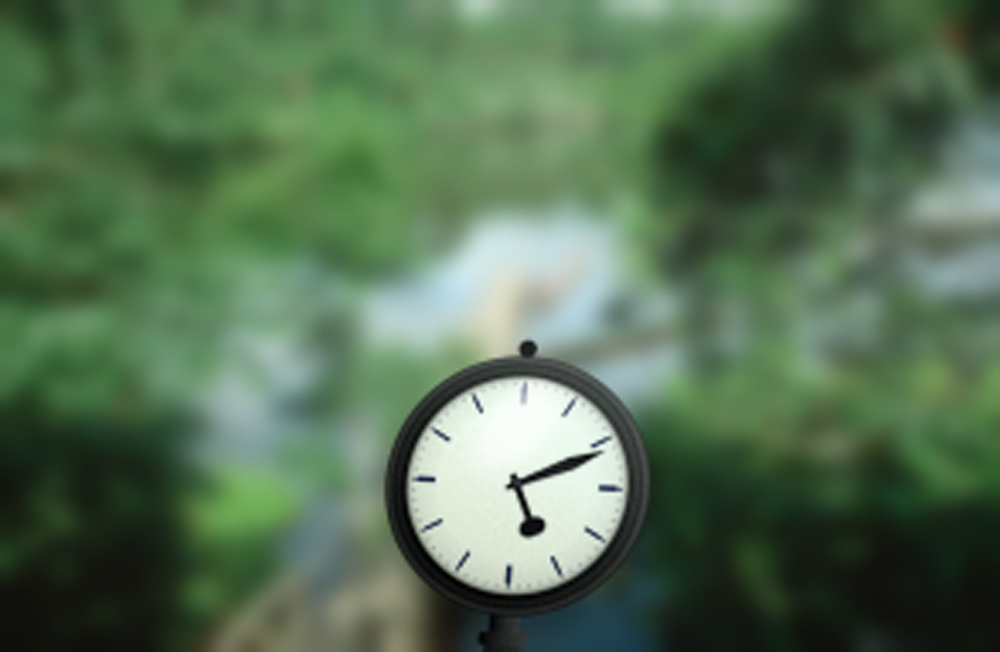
5:11
